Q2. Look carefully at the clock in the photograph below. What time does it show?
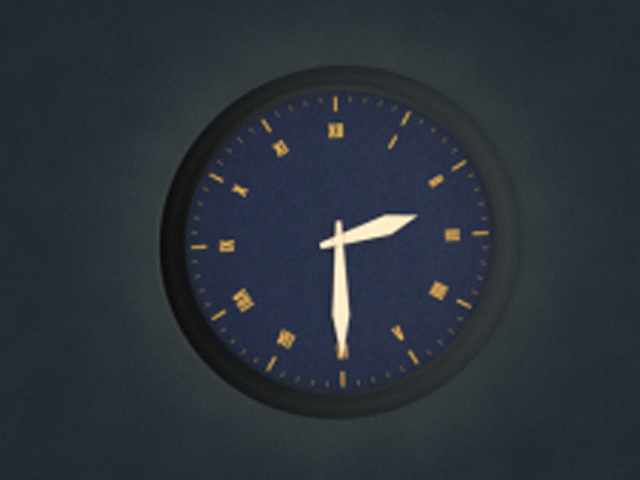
2:30
